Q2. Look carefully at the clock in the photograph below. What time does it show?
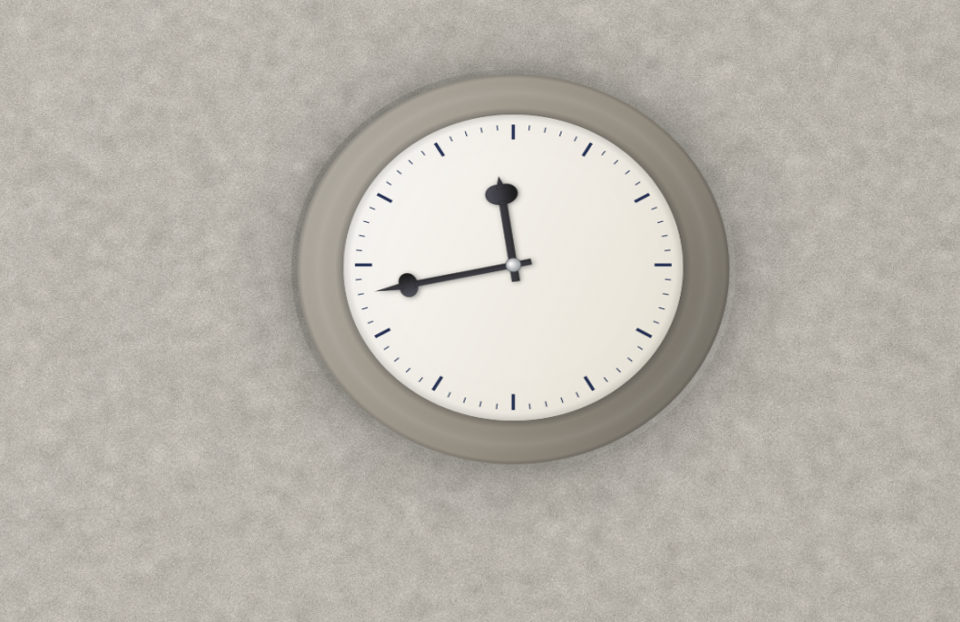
11:43
